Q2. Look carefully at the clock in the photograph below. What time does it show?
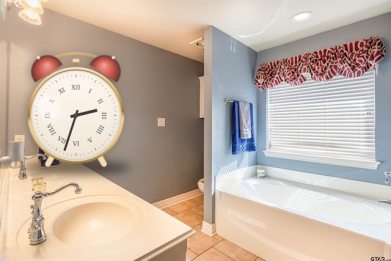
2:33
